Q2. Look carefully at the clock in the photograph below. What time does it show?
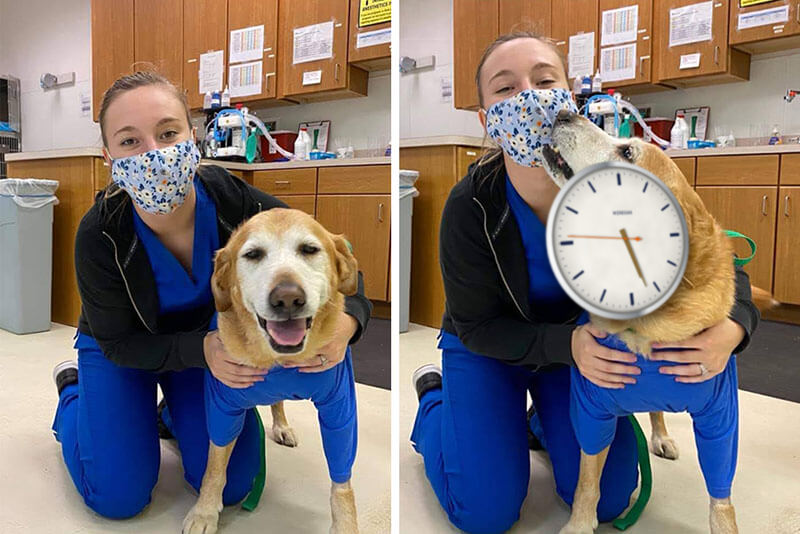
5:26:46
